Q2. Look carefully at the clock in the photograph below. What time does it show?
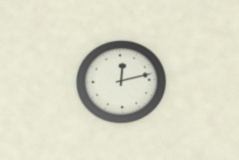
12:13
